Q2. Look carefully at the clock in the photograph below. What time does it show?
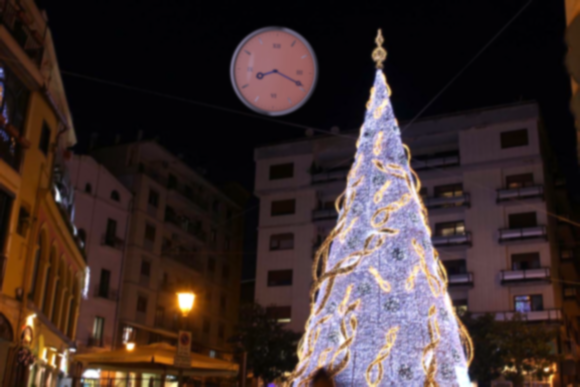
8:19
